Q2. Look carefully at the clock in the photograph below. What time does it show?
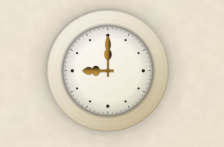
9:00
